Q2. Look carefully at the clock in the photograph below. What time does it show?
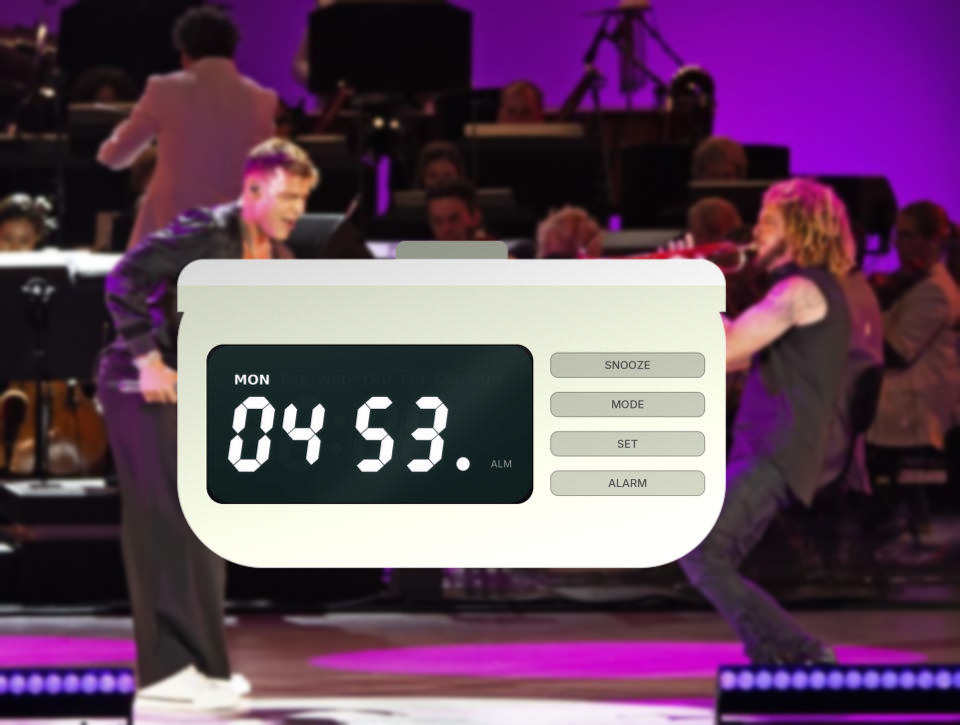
4:53
